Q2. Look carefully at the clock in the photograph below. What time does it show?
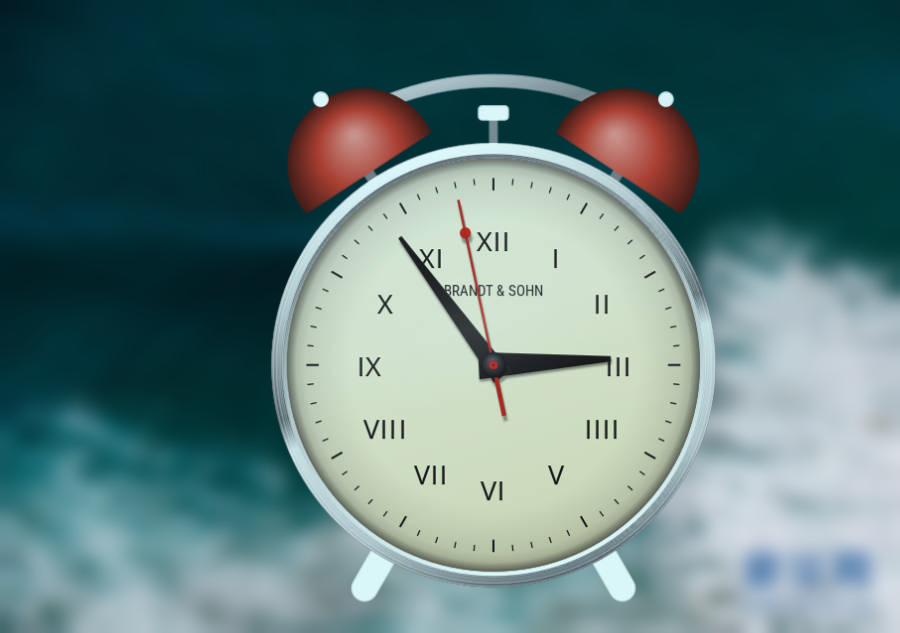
2:53:58
